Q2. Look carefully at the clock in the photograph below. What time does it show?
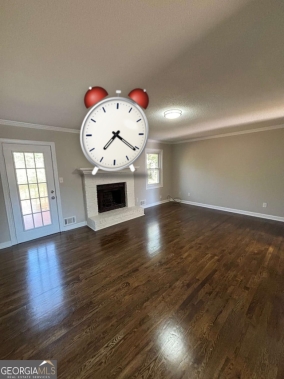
7:21
